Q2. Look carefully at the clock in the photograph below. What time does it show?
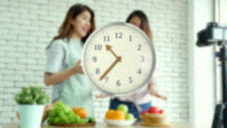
10:37
